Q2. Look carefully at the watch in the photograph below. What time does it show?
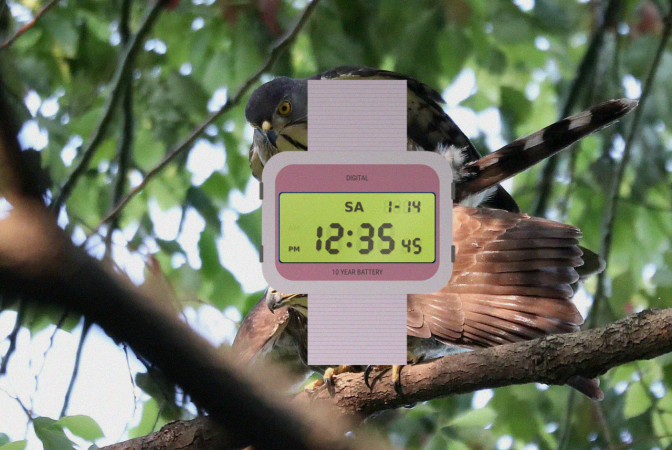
12:35:45
